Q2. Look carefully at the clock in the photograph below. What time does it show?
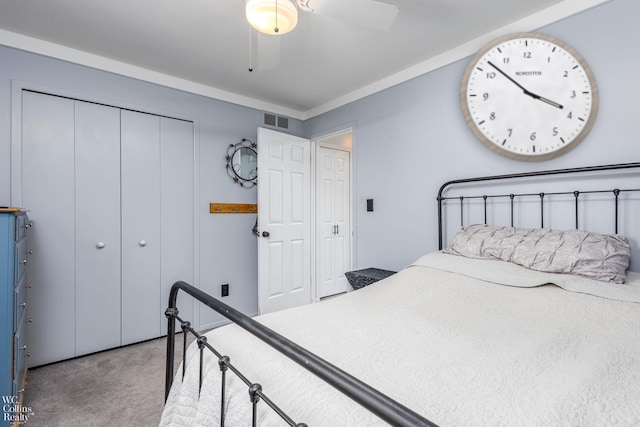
3:52
